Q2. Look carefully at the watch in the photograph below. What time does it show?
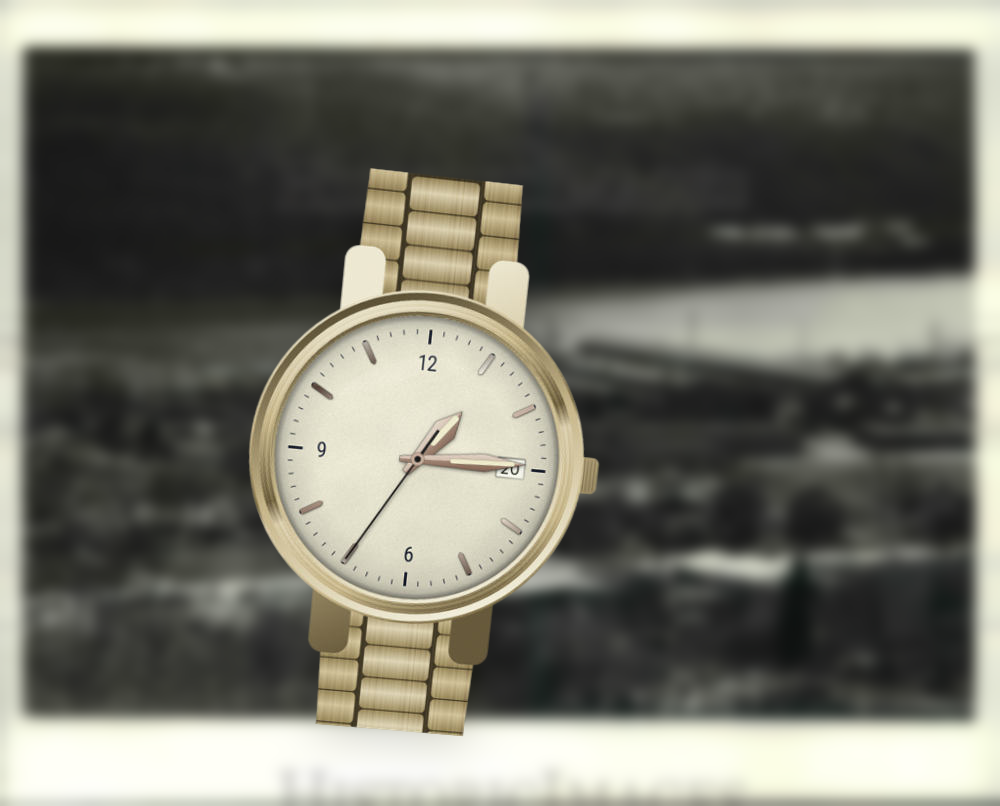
1:14:35
